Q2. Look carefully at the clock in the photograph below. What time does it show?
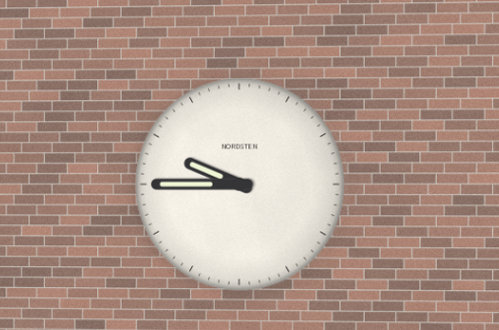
9:45
